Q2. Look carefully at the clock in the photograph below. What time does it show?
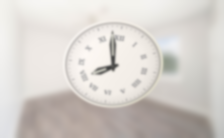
7:58
